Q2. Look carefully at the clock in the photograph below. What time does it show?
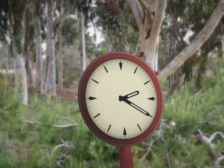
2:20
